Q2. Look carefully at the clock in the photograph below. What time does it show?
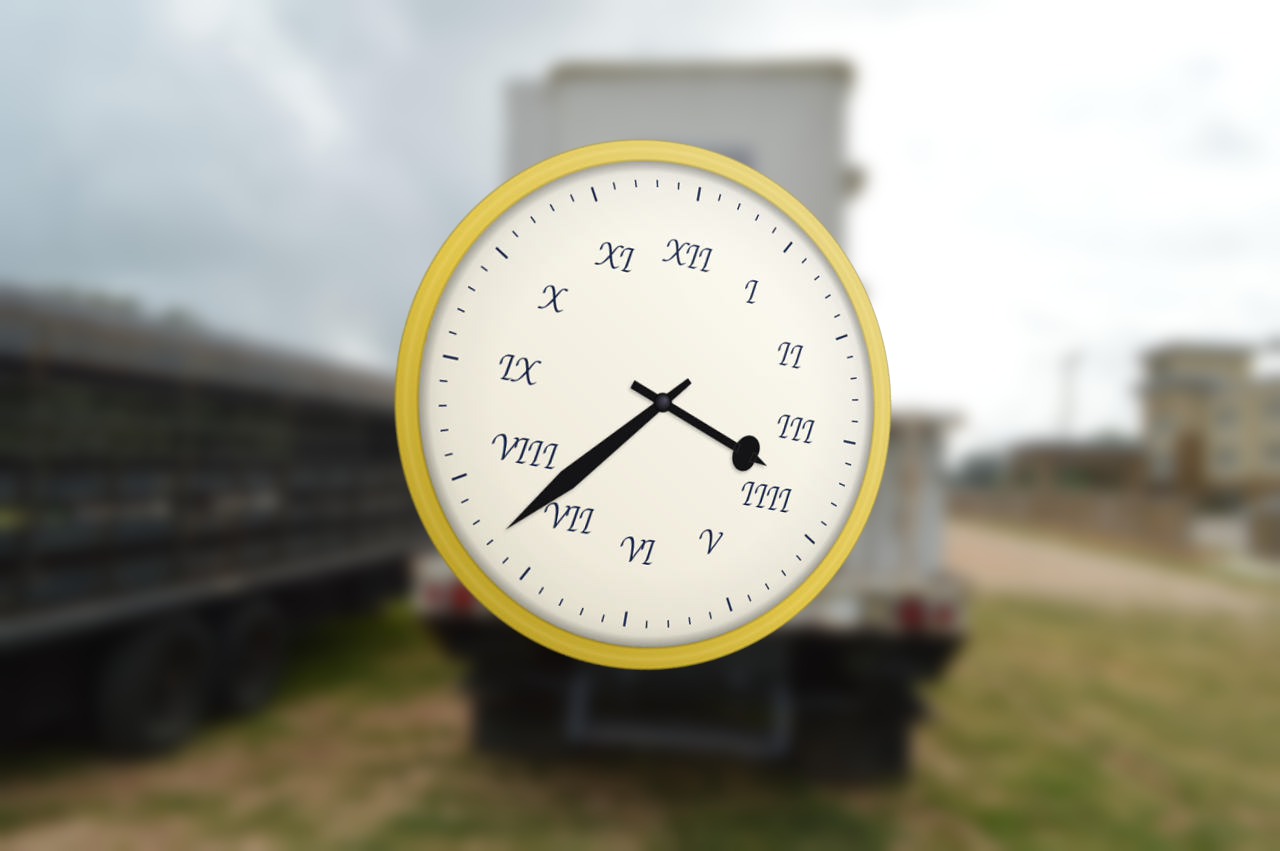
3:37
